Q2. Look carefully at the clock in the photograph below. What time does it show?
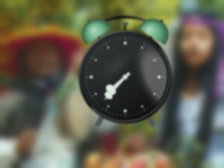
7:37
